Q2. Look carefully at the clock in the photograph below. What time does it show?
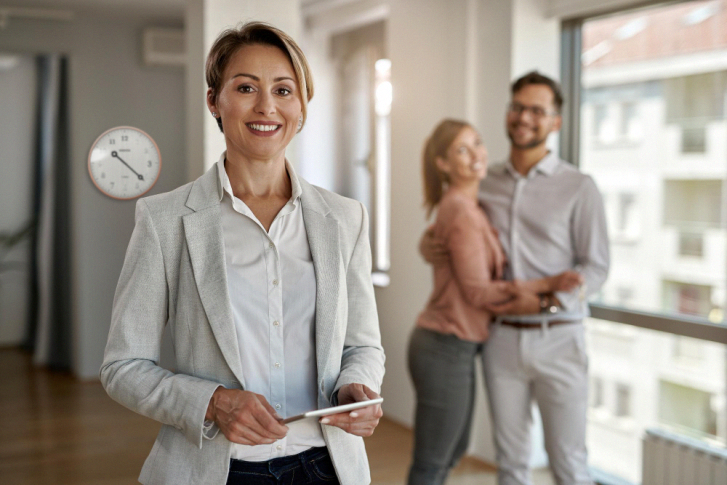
10:22
